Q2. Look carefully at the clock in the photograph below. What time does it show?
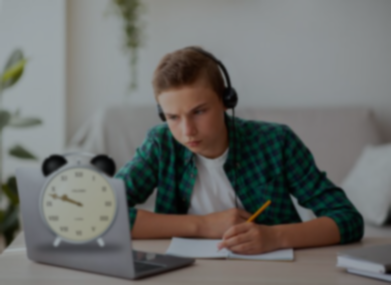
9:48
